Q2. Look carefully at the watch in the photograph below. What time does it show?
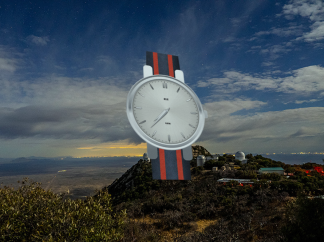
7:37
